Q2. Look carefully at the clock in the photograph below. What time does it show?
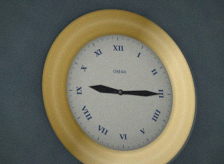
9:15
